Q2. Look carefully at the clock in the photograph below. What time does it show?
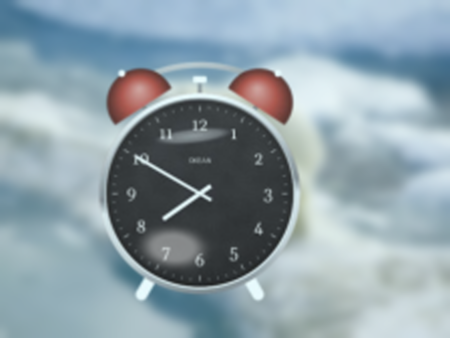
7:50
